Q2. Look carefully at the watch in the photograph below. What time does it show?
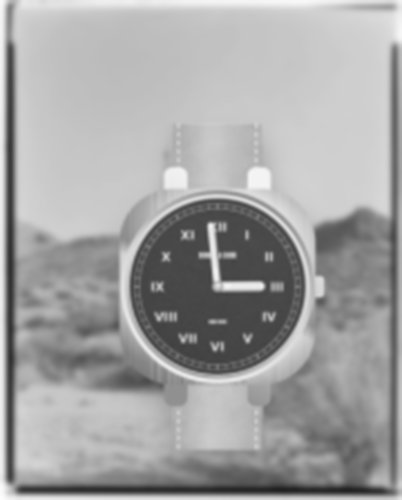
2:59
